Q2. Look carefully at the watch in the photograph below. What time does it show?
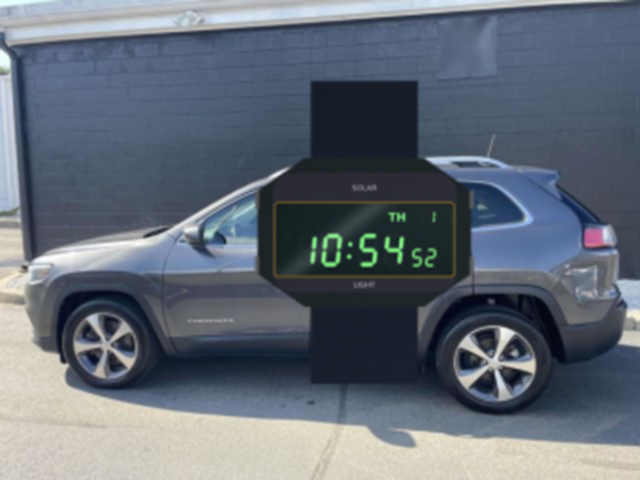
10:54:52
